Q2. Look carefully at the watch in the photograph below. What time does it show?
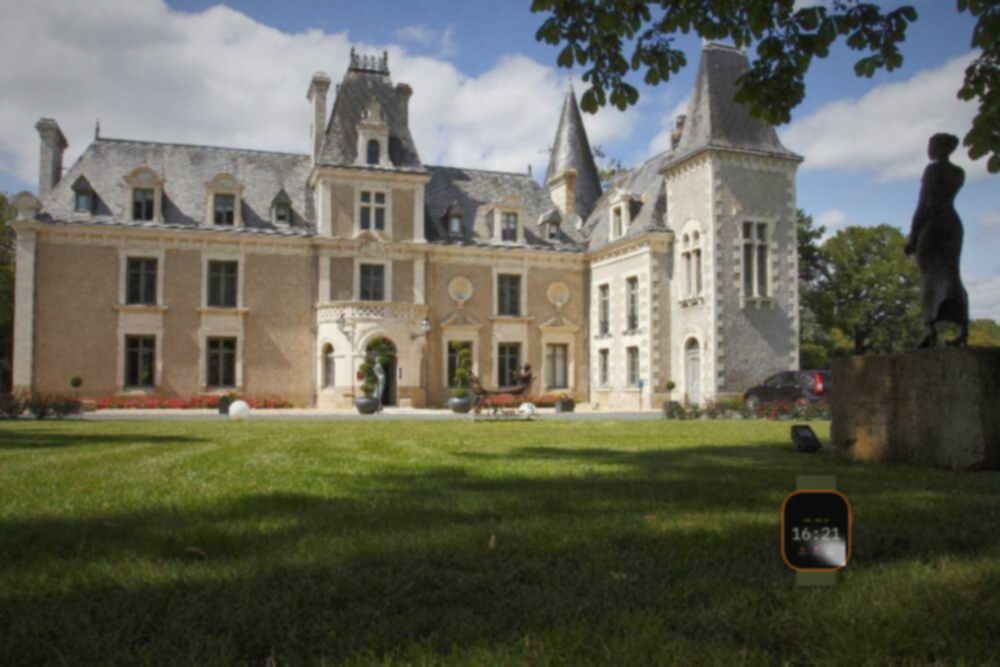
16:21
